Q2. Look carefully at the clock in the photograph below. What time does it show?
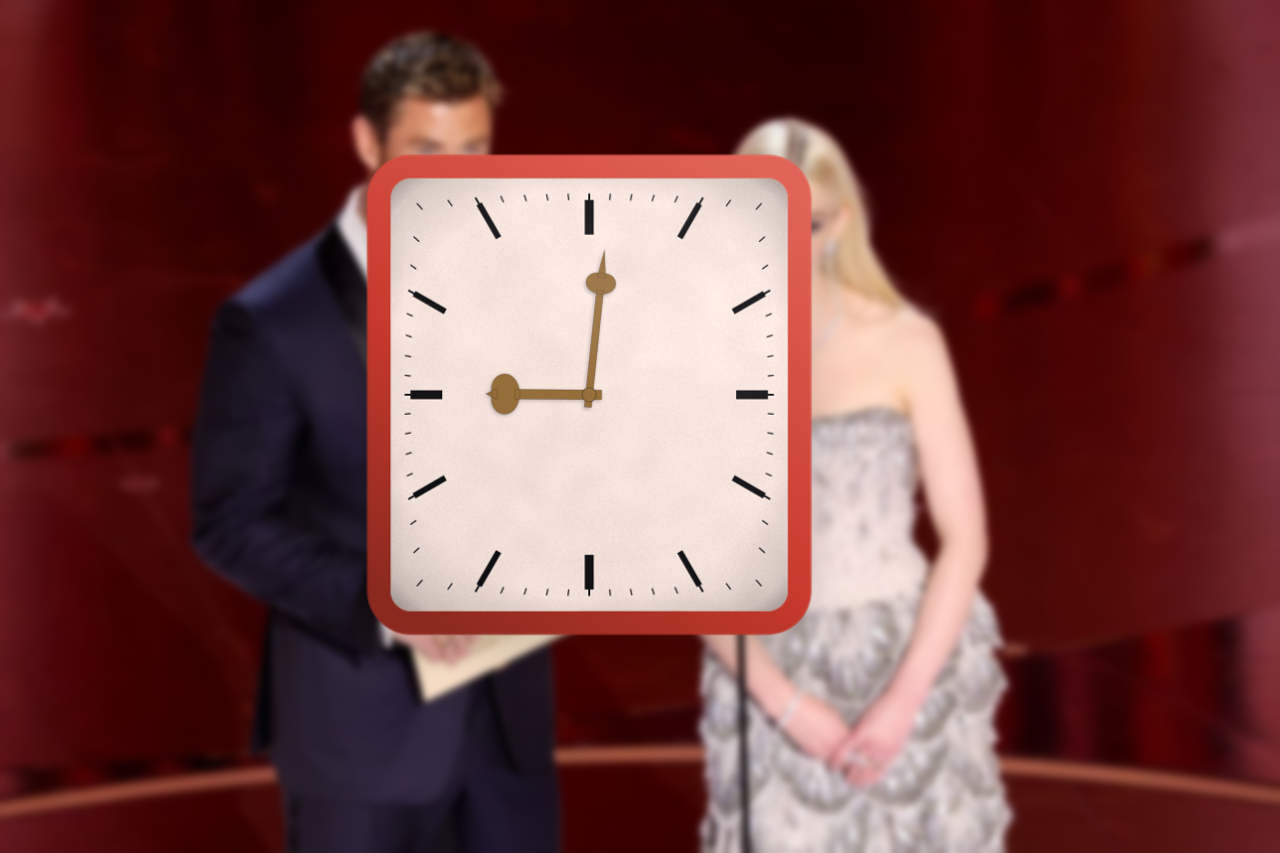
9:01
